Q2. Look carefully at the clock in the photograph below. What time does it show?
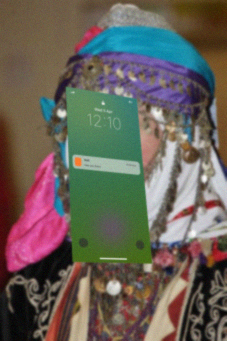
12:10
